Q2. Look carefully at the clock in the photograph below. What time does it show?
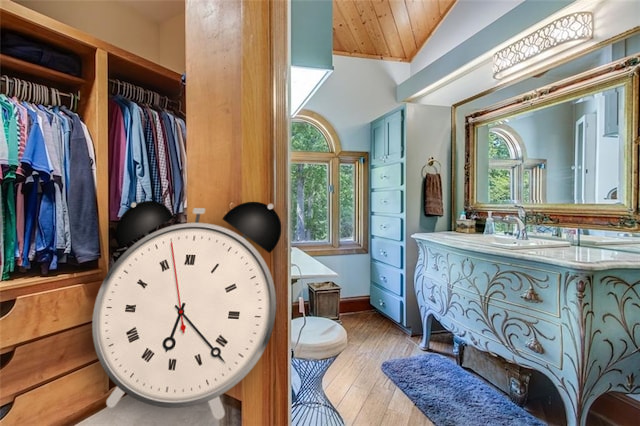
6:21:57
